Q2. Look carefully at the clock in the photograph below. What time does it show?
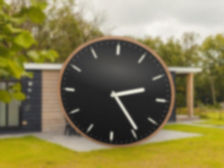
2:24
